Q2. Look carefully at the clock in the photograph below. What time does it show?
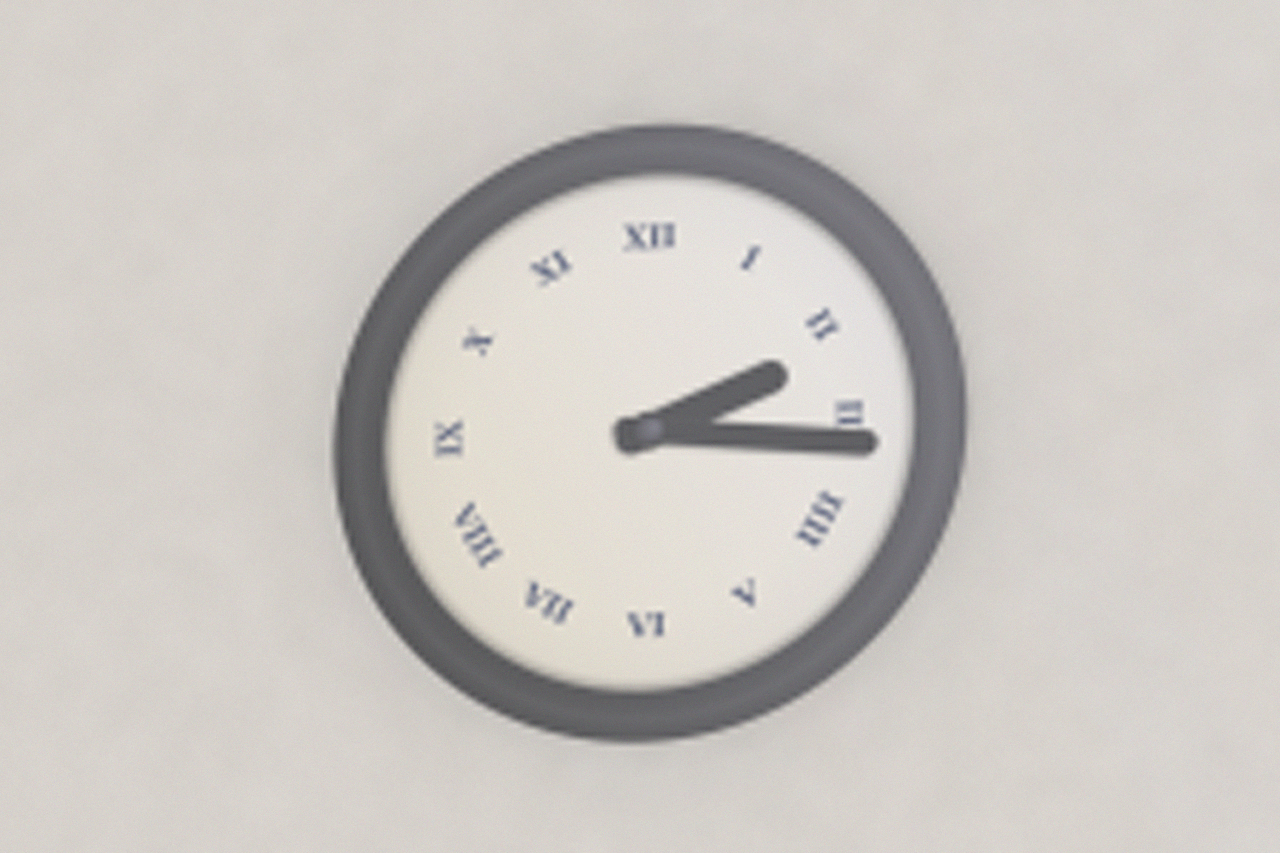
2:16
